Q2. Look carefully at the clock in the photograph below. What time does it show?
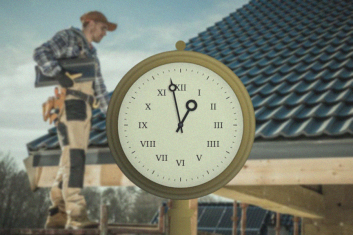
12:58
